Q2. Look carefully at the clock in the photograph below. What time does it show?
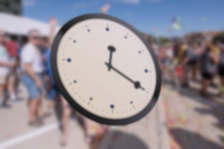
12:20
